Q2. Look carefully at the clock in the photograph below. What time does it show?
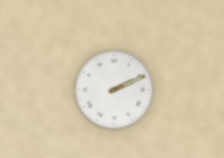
2:11
